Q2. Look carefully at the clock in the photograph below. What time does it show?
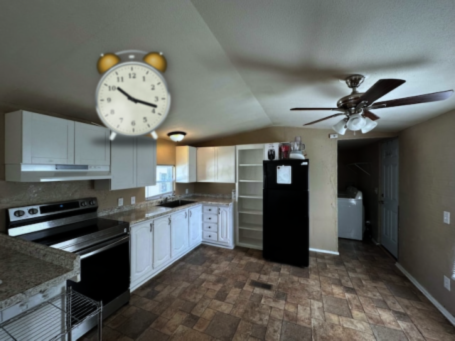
10:18
